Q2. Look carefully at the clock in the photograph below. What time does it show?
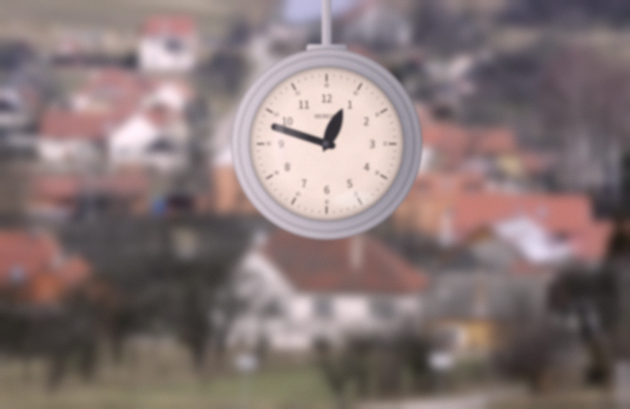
12:48
